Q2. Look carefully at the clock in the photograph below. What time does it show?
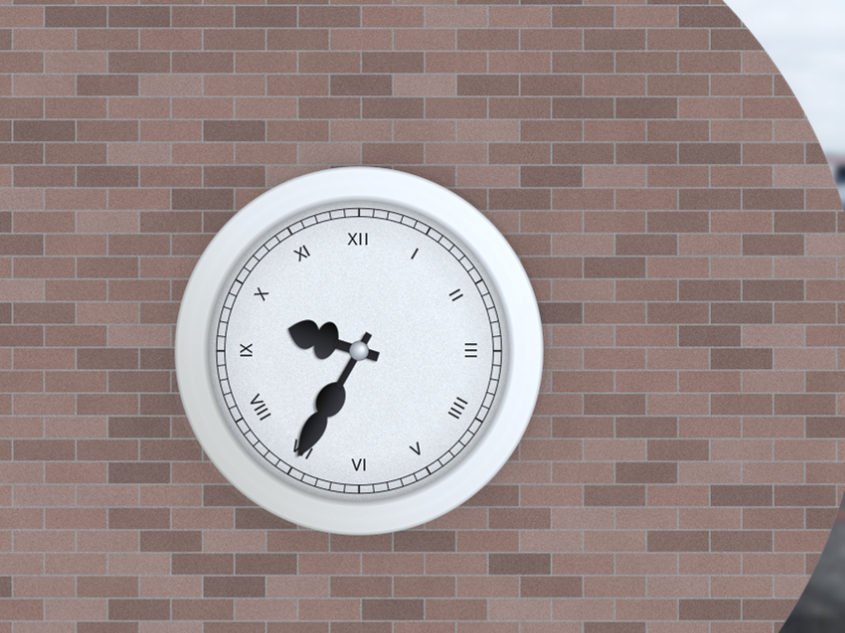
9:35
